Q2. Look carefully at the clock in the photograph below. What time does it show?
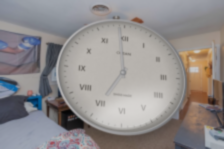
6:59
